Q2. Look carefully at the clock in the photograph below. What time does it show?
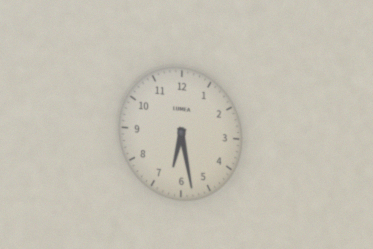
6:28
